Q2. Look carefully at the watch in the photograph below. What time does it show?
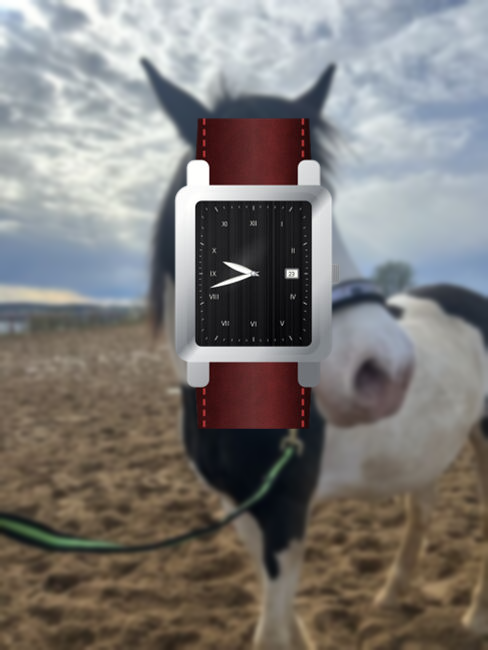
9:42
